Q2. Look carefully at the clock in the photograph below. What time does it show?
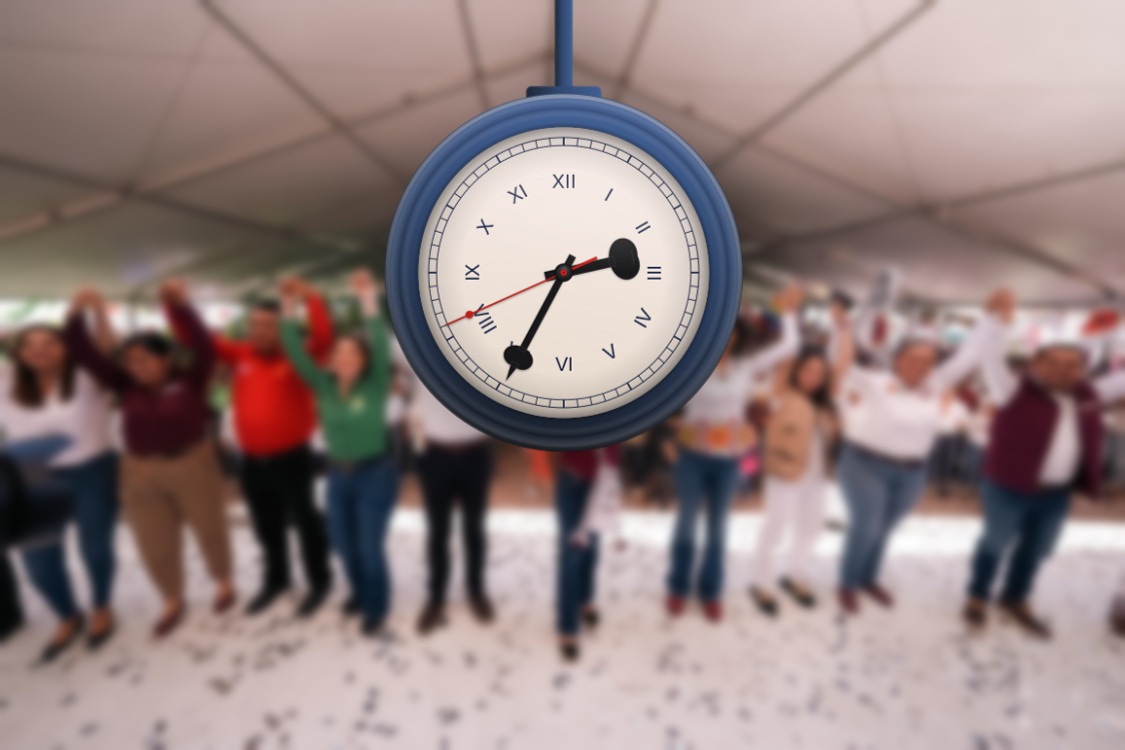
2:34:41
